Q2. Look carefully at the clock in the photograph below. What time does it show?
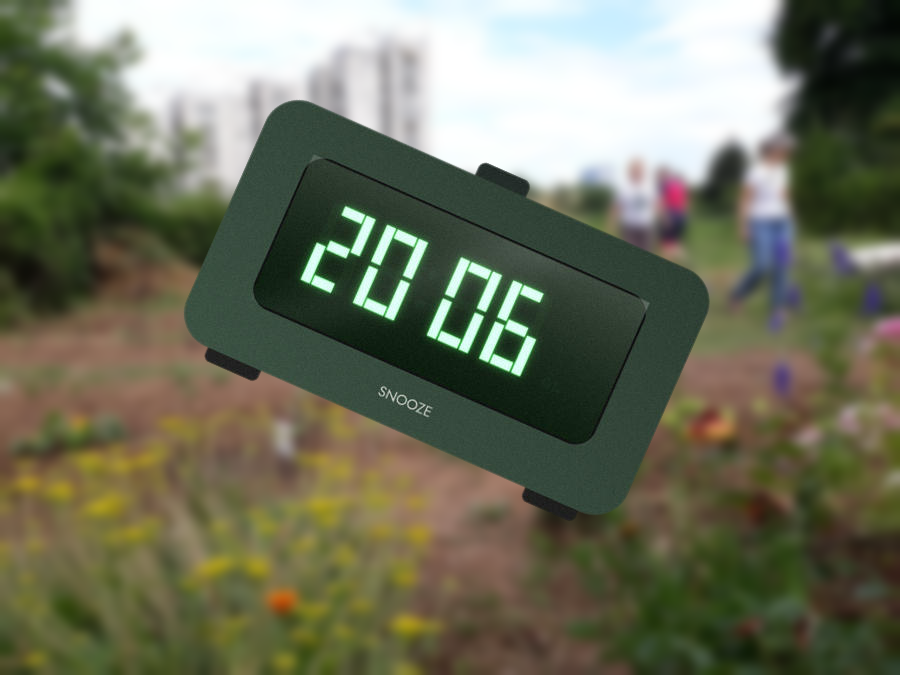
20:06
